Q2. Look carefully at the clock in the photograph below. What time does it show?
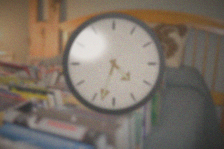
4:33
